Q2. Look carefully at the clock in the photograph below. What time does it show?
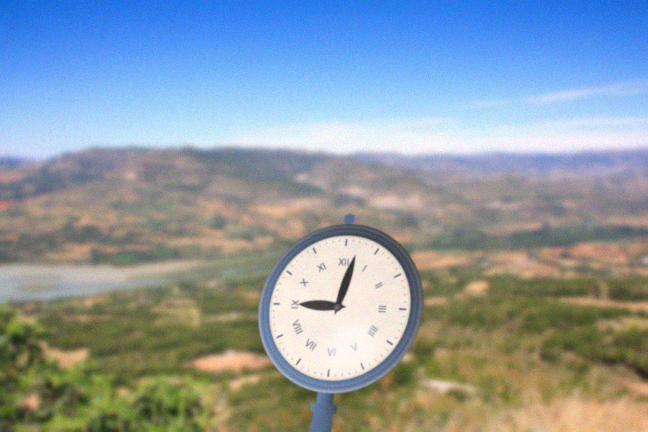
9:02
